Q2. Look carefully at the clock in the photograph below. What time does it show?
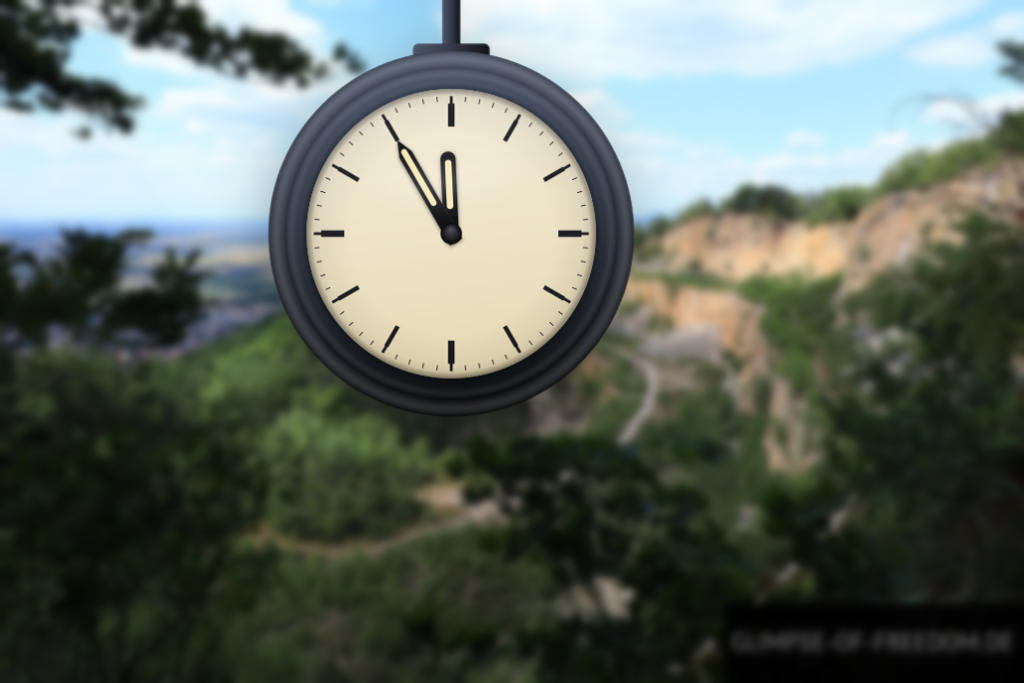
11:55
